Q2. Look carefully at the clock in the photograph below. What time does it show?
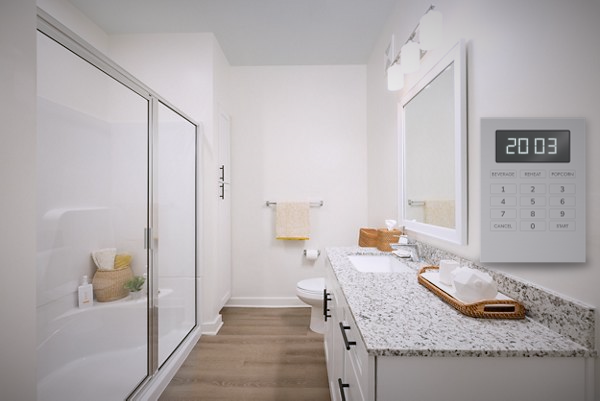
20:03
